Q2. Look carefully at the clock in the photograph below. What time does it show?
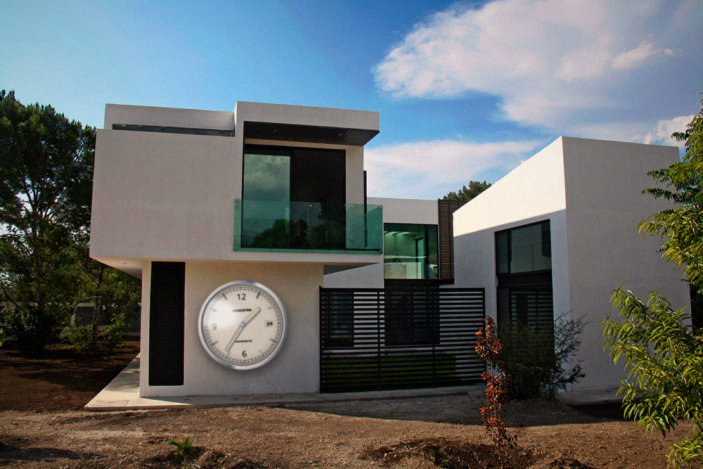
1:36
